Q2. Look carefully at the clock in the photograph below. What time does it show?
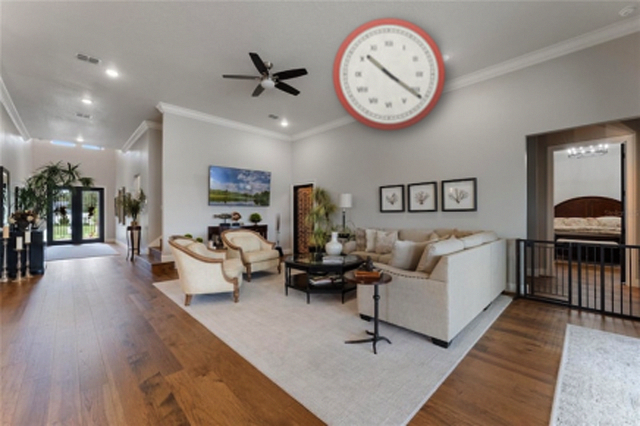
10:21
